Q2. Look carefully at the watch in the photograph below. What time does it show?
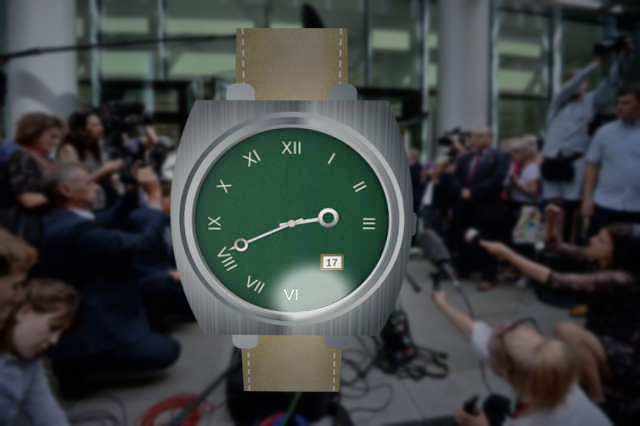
2:41
